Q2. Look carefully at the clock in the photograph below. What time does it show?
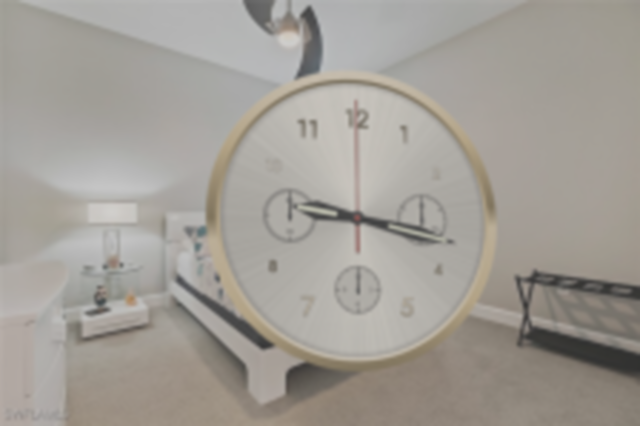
9:17
